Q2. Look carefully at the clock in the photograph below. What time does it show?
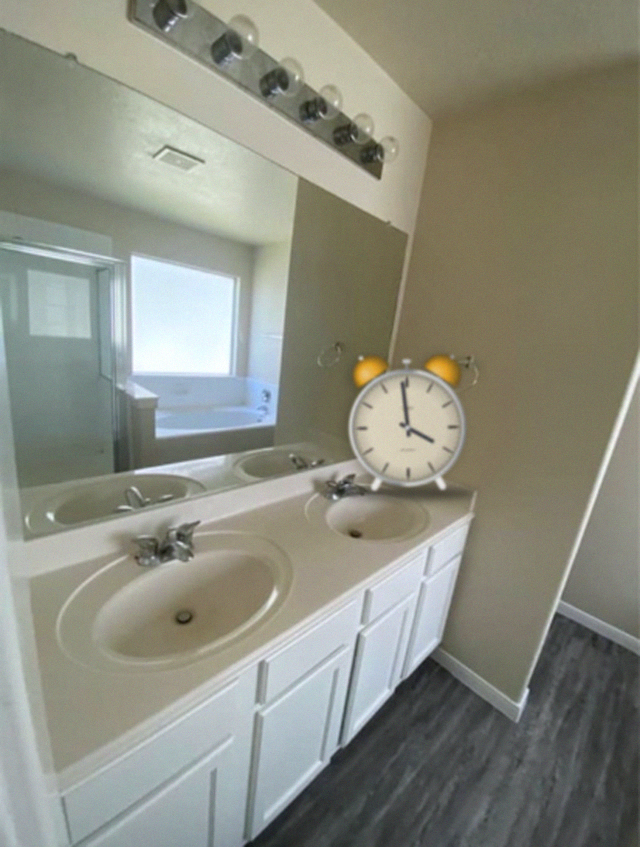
3:59
